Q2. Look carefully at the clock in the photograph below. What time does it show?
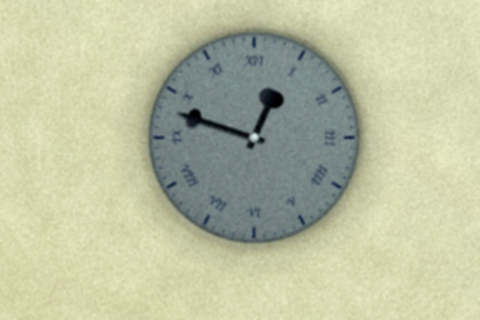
12:48
